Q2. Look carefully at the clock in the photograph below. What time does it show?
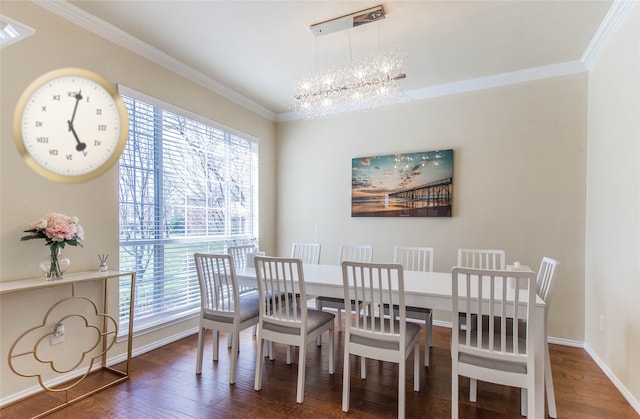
5:02
